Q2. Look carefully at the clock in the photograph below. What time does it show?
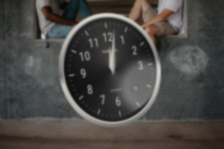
12:02
